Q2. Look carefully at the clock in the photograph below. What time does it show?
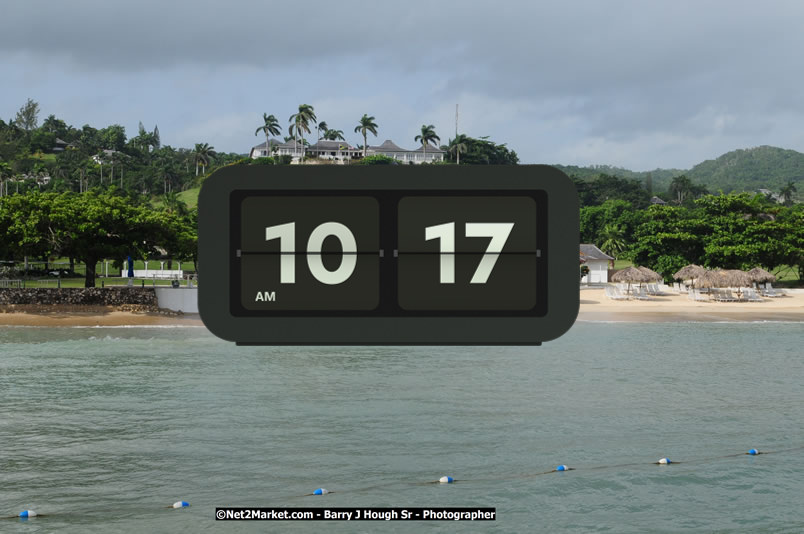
10:17
